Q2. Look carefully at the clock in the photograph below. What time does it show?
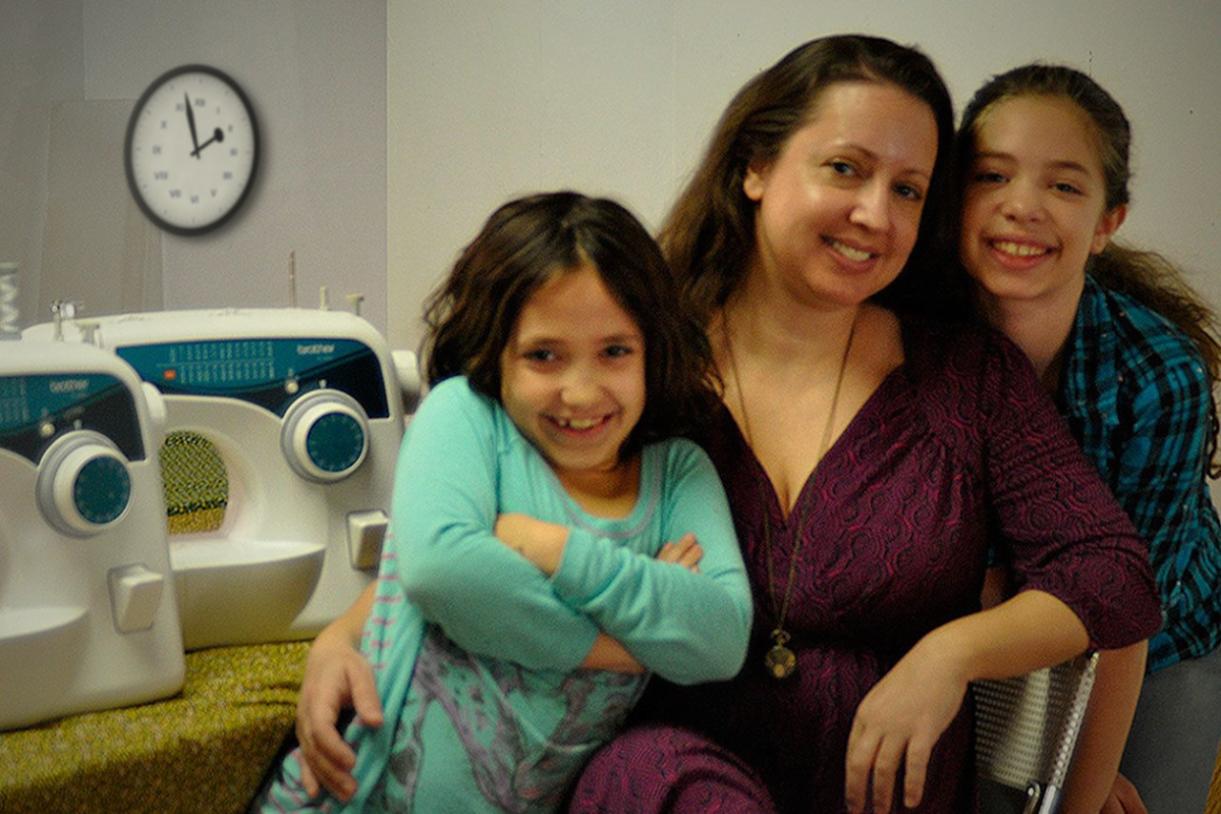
1:57
